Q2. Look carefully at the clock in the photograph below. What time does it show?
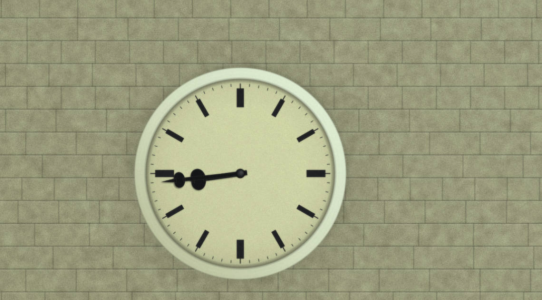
8:44
